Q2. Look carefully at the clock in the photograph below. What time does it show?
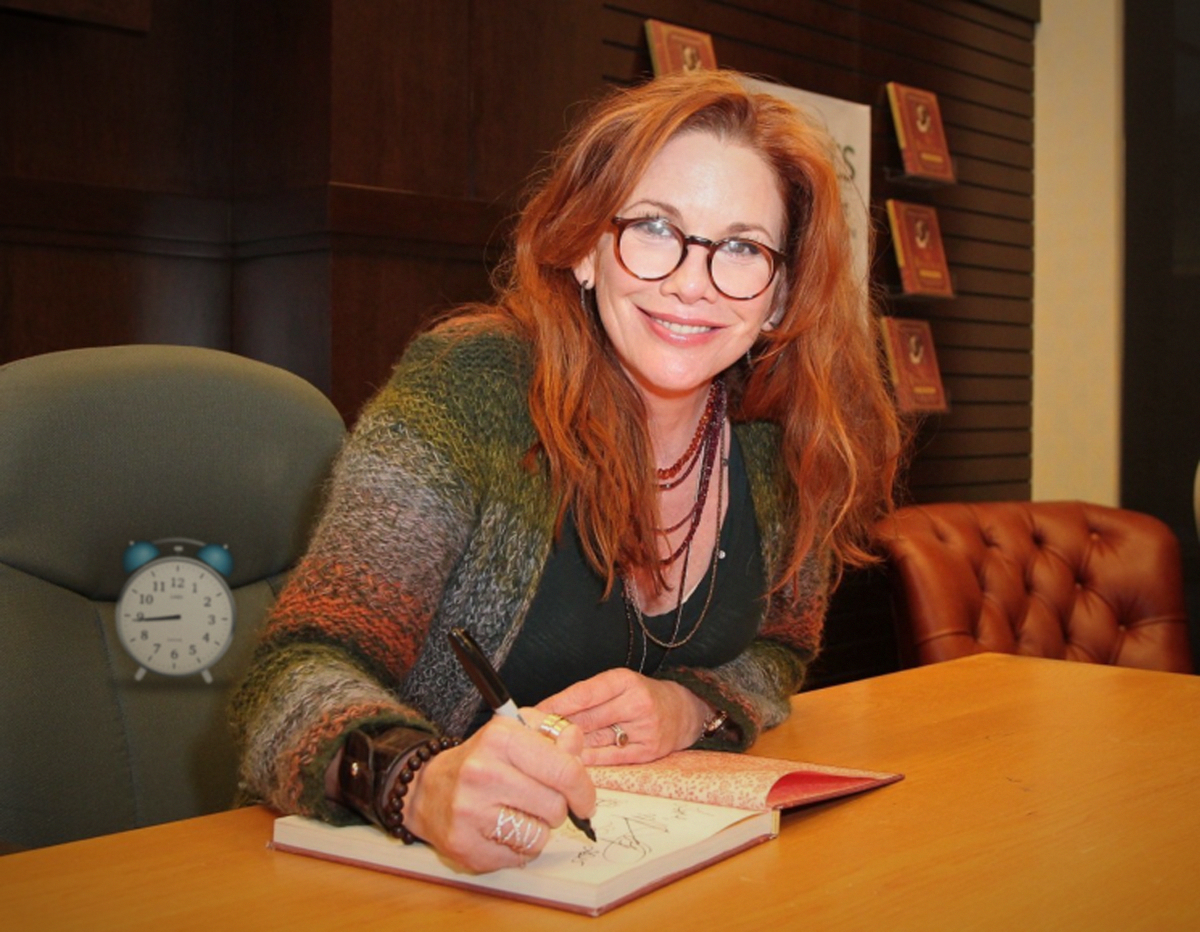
8:44
